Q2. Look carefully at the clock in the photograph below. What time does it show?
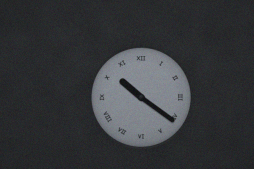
10:21
